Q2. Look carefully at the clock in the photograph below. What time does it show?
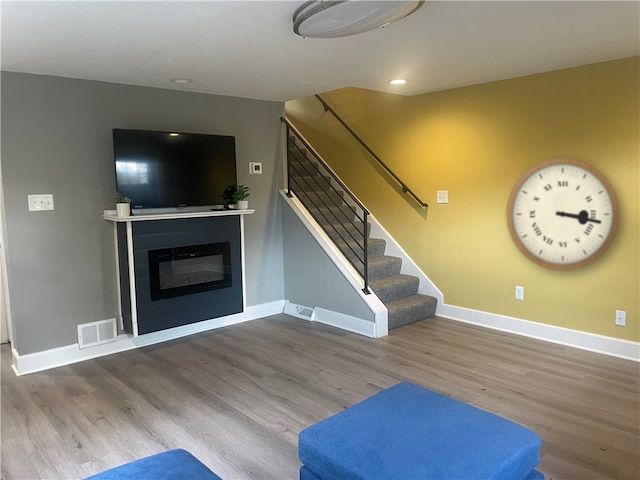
3:17
